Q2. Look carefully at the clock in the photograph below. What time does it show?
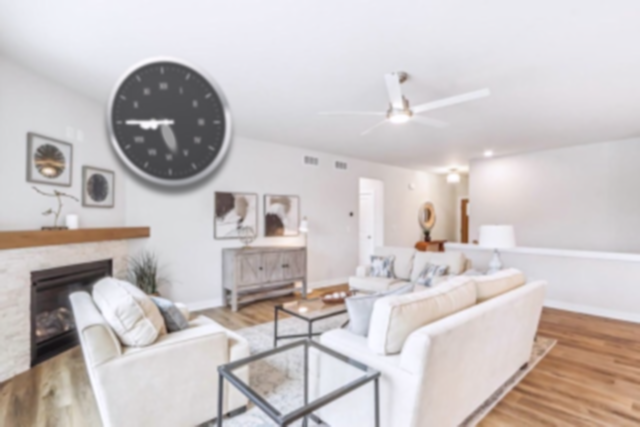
8:45
